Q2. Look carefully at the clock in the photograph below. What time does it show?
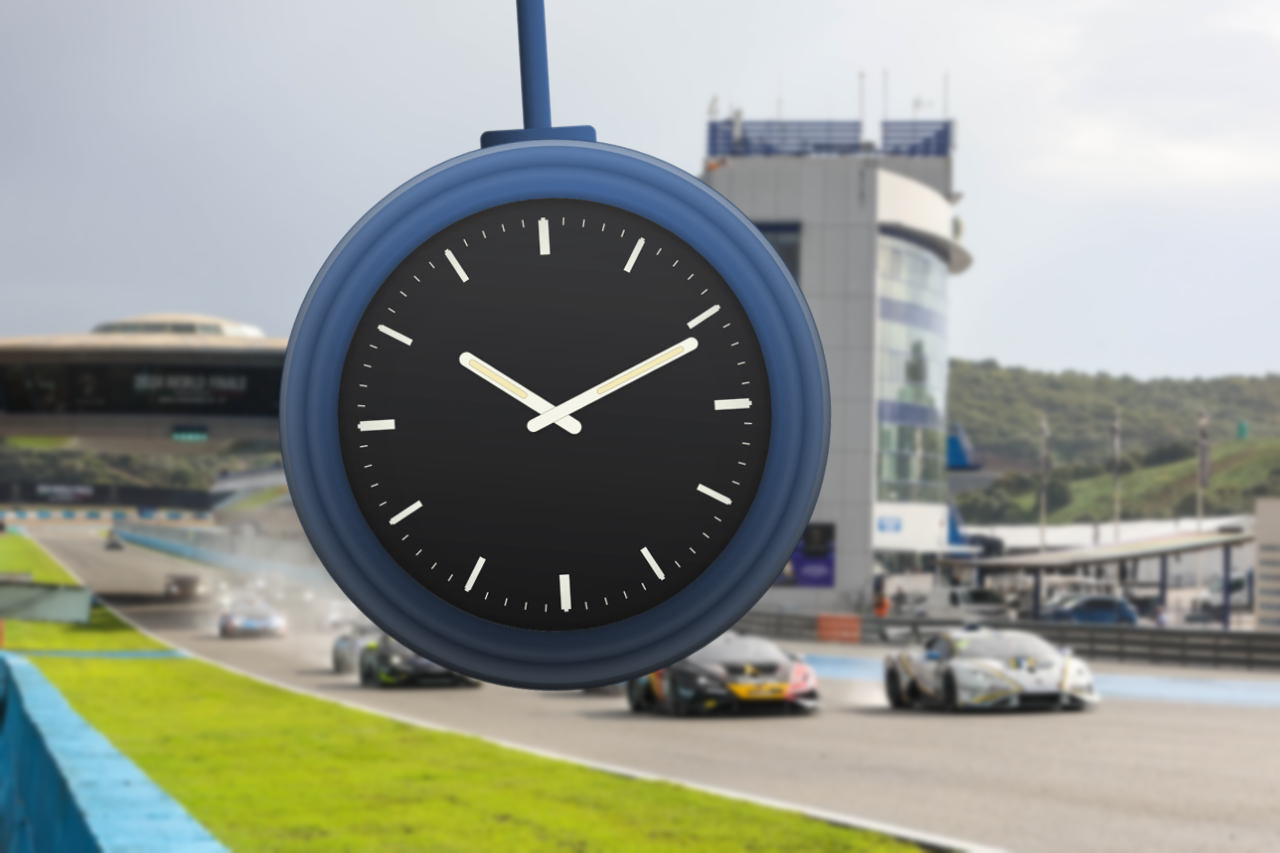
10:11
